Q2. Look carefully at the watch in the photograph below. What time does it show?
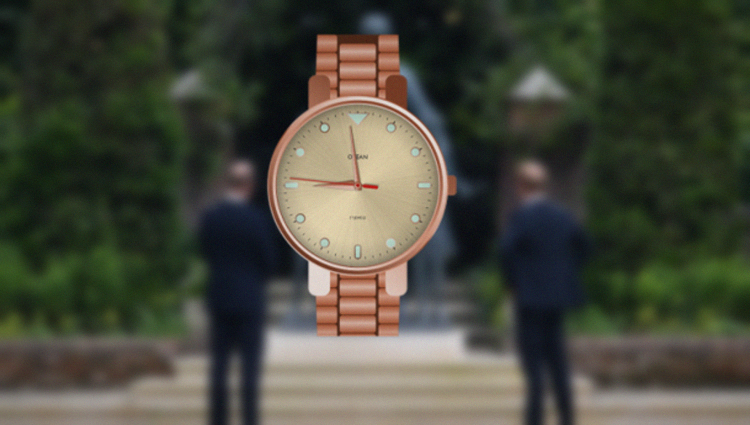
8:58:46
